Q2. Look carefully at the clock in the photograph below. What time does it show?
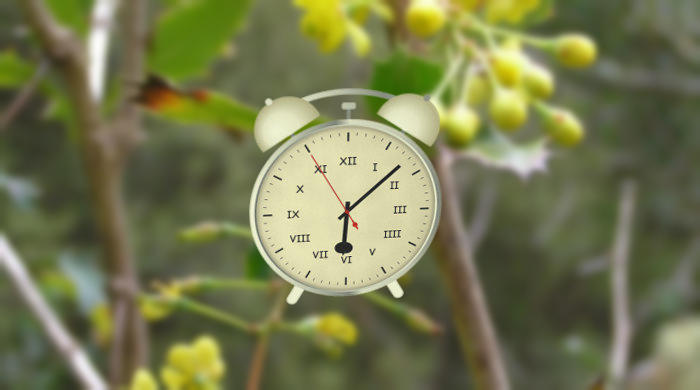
6:07:55
